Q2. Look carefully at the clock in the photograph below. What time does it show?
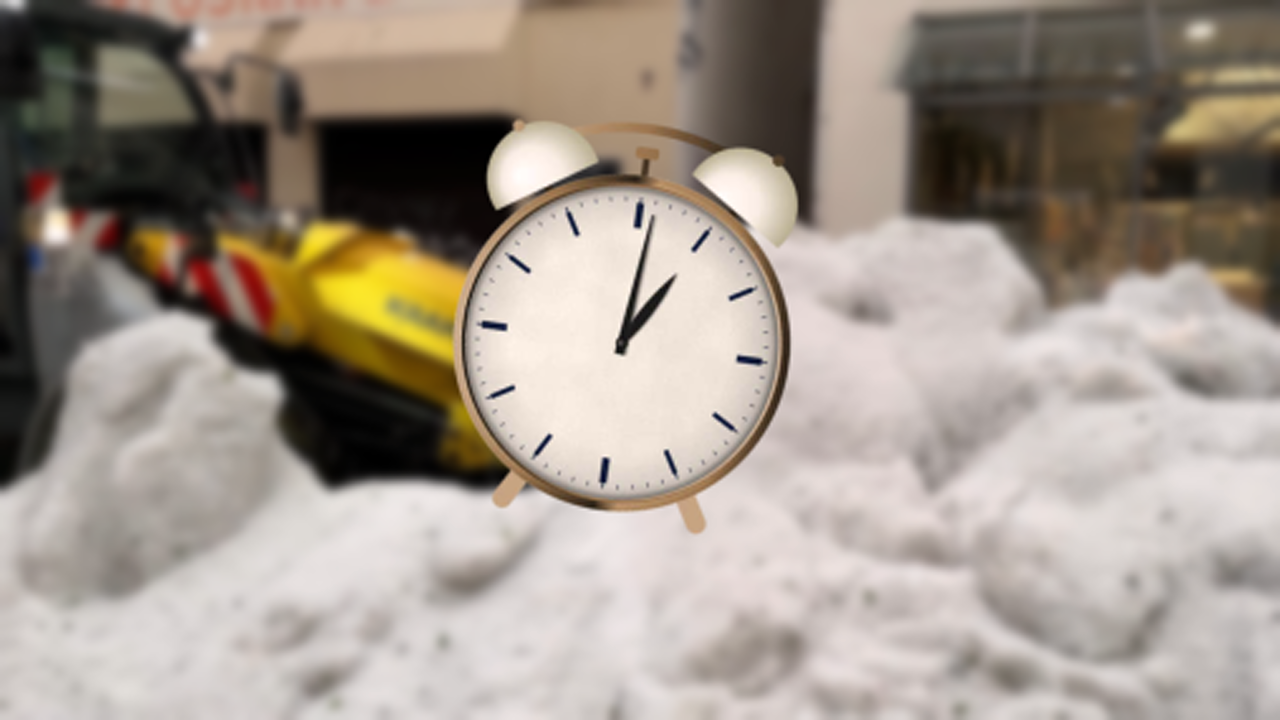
1:01
